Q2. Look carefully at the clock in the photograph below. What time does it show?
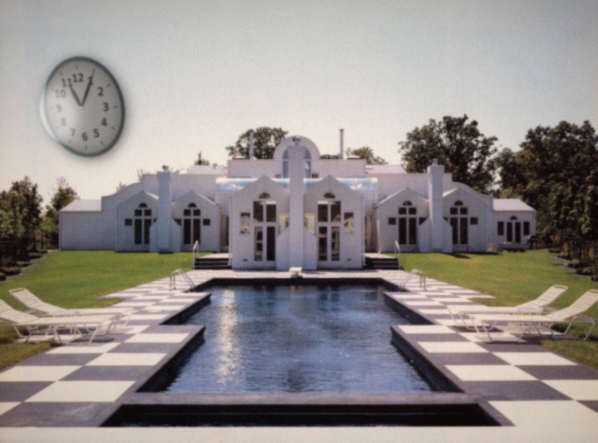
11:05
